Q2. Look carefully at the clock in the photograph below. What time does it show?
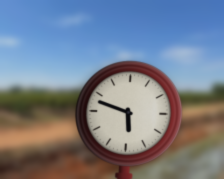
5:48
